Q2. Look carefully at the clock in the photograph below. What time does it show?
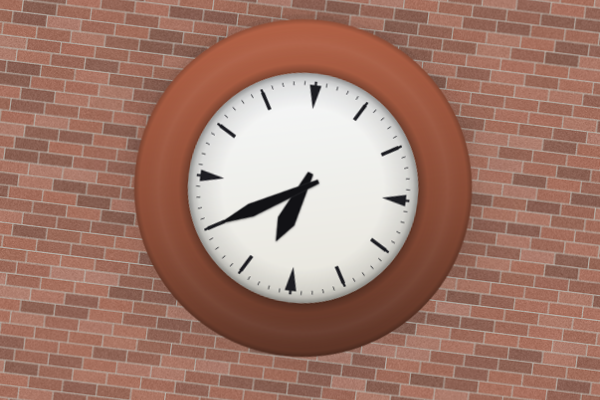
6:40
